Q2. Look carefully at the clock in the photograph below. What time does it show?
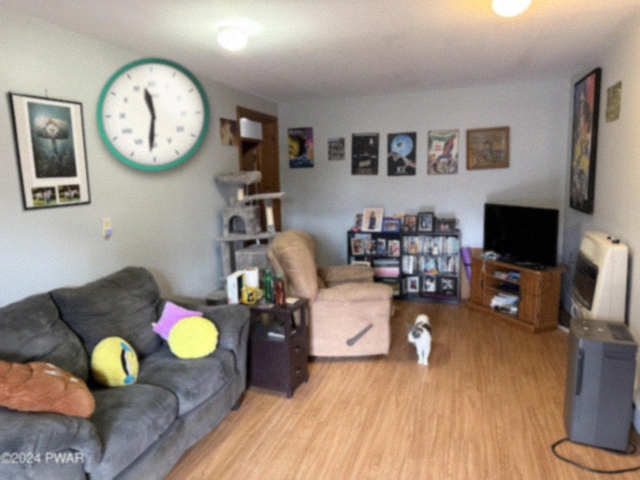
11:31
